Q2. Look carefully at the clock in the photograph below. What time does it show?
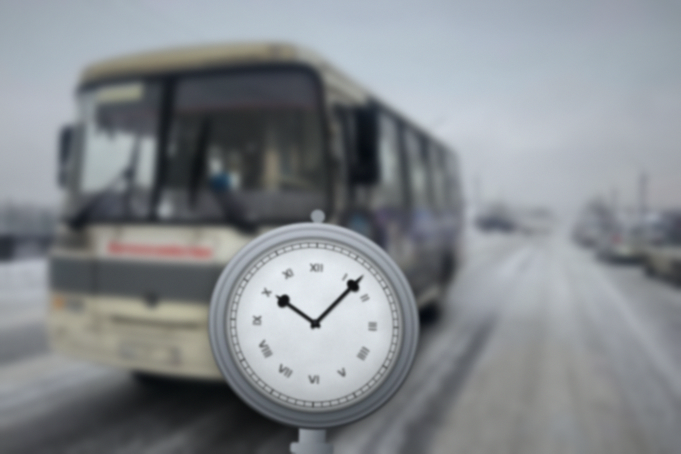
10:07
